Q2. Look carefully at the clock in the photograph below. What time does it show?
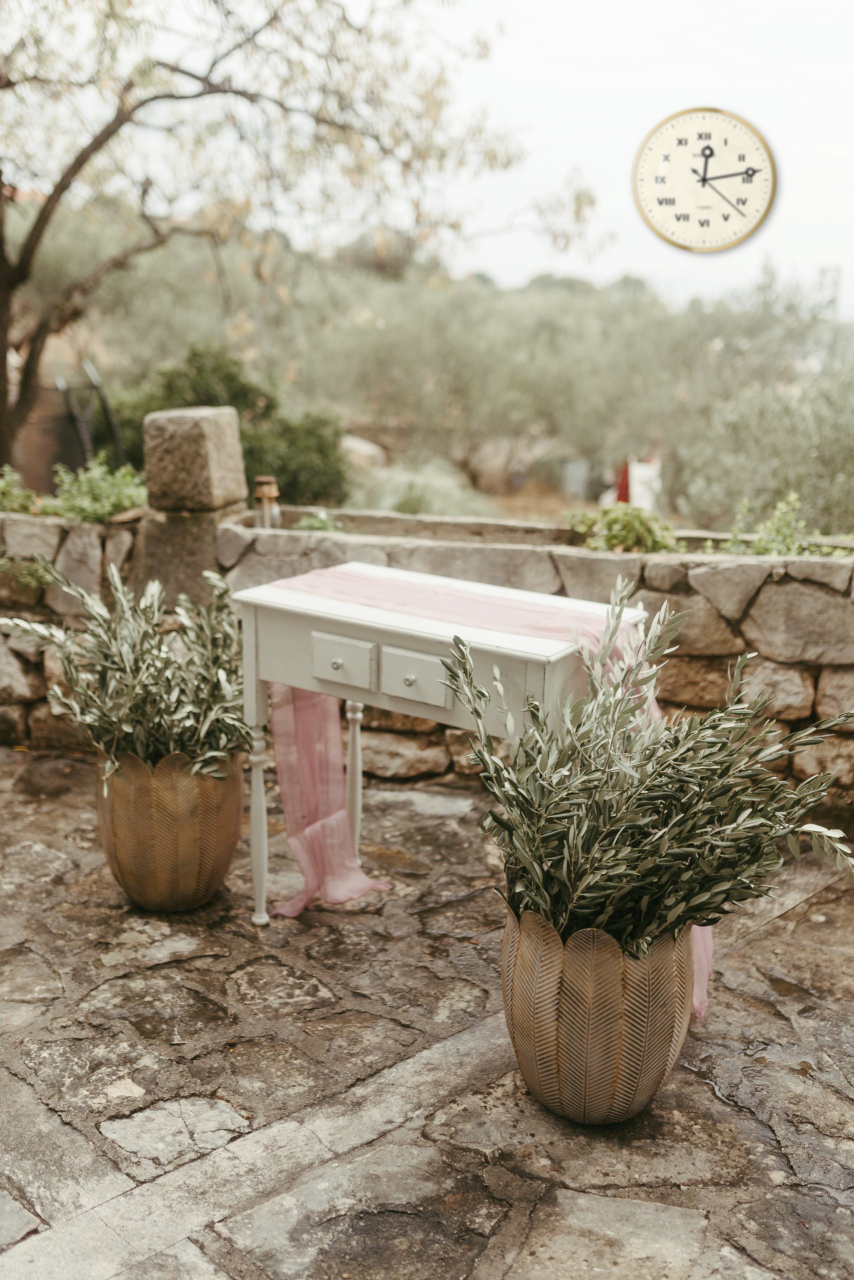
12:13:22
